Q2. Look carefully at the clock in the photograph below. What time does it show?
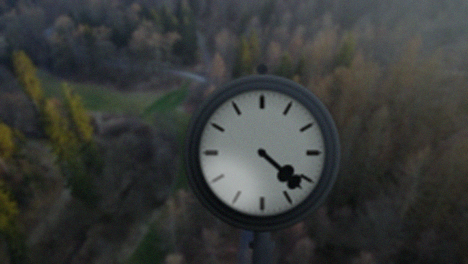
4:22
